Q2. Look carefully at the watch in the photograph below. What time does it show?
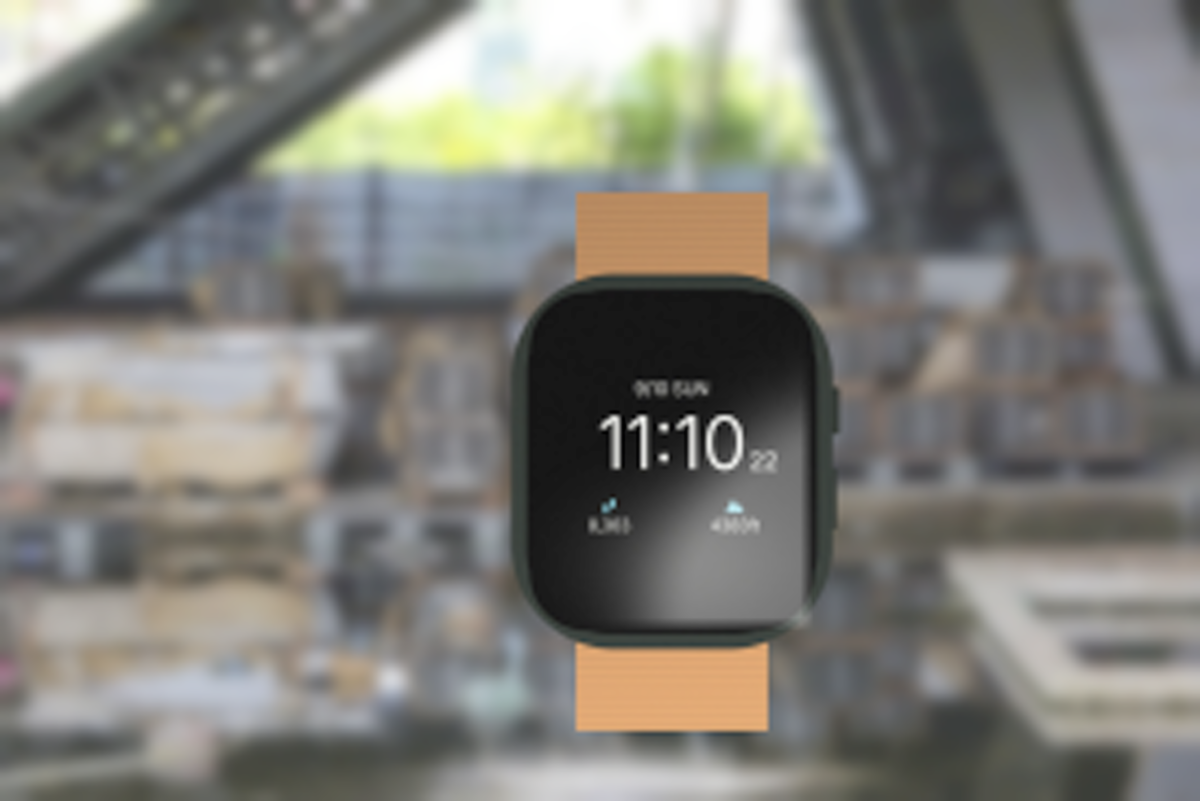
11:10
